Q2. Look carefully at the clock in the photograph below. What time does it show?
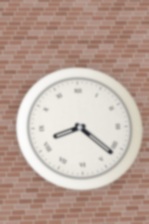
8:22
